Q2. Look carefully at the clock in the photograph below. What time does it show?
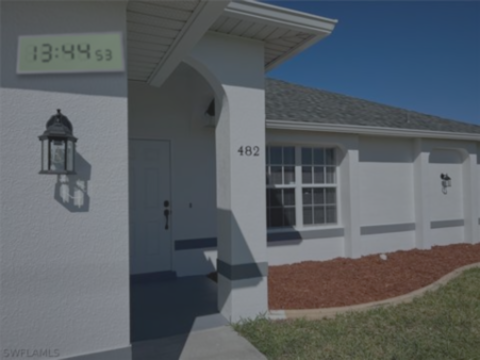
13:44
